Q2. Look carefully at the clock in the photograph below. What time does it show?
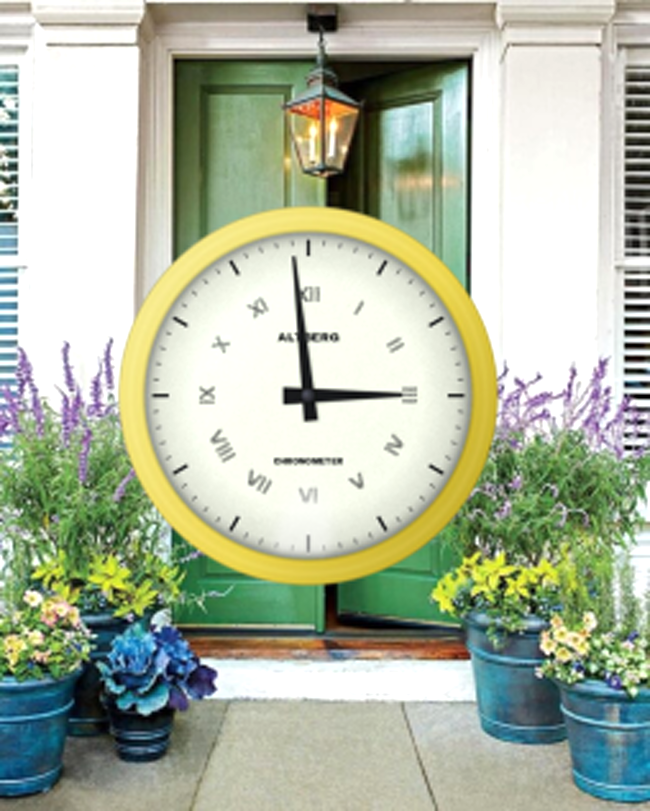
2:59
